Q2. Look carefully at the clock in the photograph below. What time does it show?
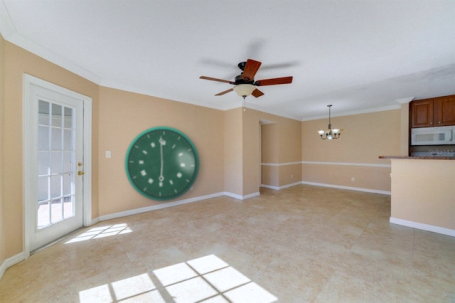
5:59
